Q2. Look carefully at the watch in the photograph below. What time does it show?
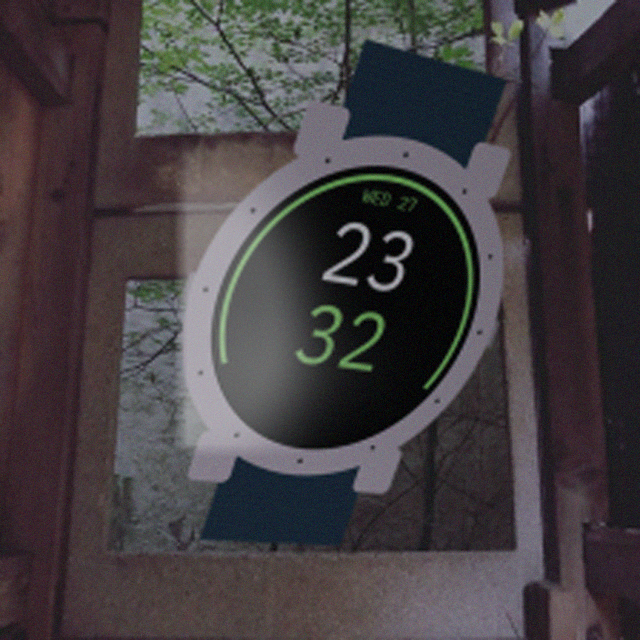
23:32
